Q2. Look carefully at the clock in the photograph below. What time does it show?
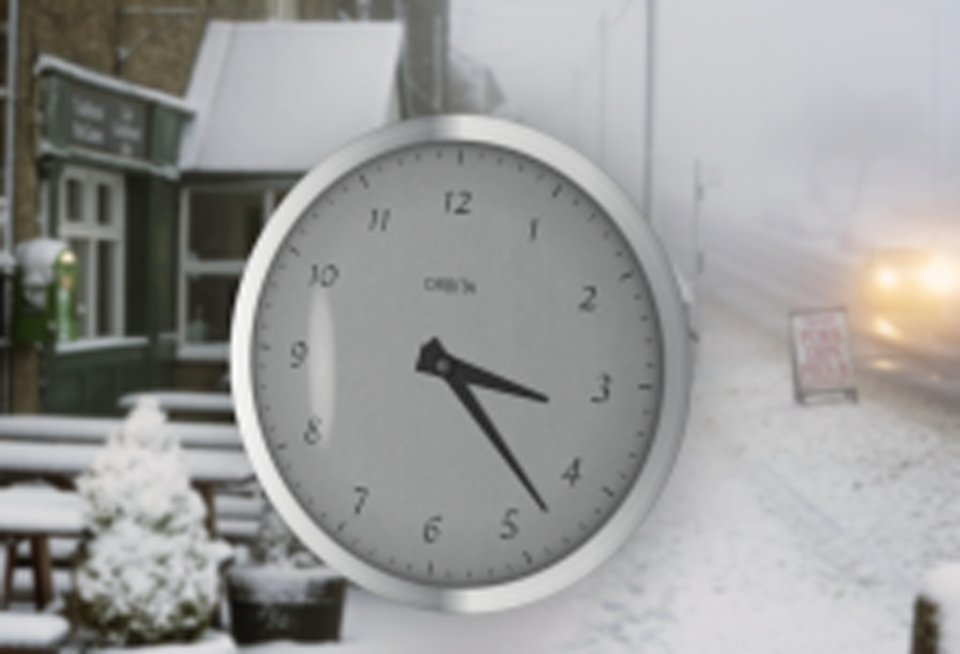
3:23
